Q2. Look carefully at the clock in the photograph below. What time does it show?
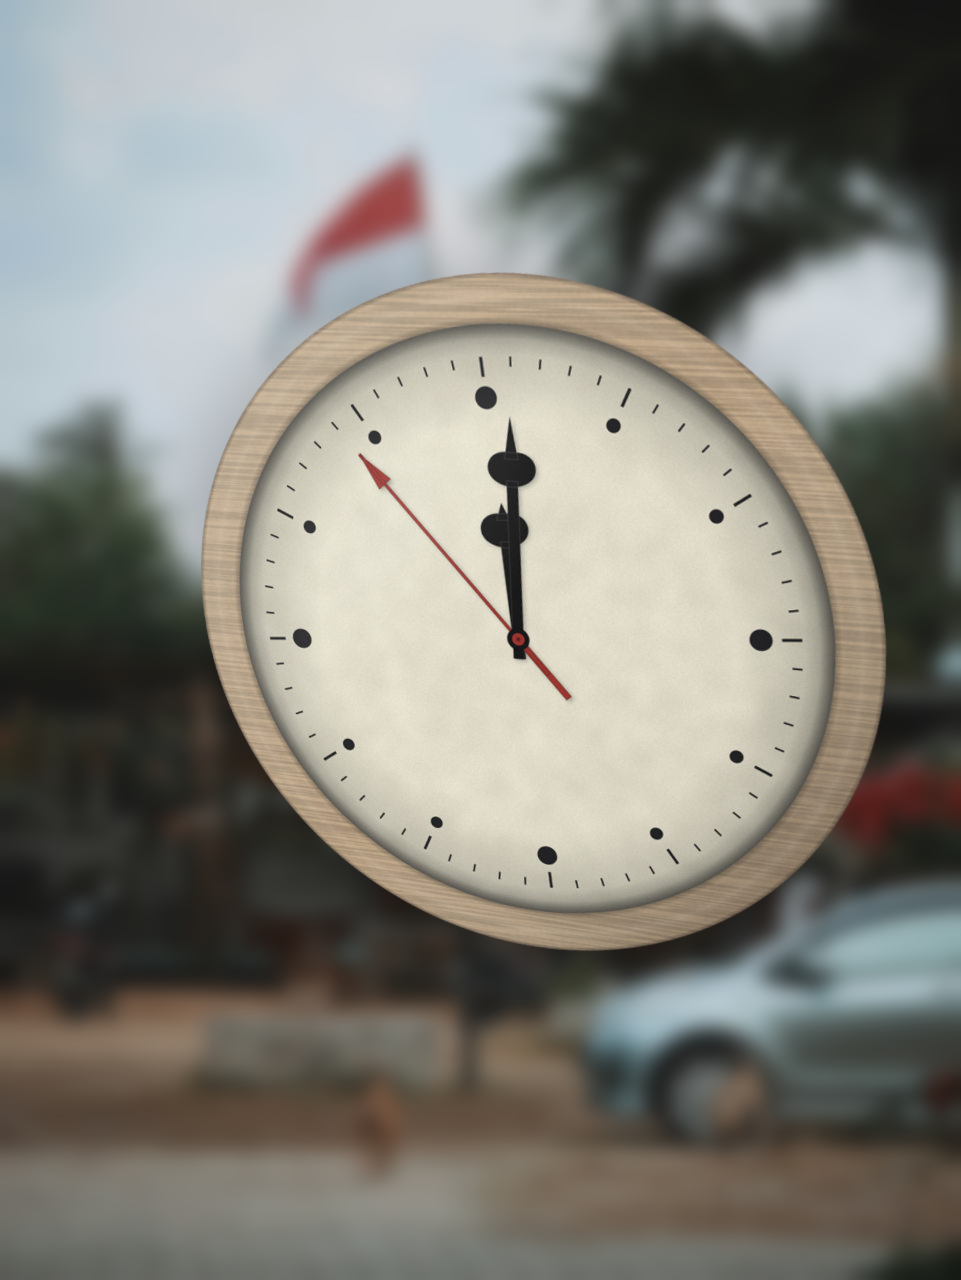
12:00:54
